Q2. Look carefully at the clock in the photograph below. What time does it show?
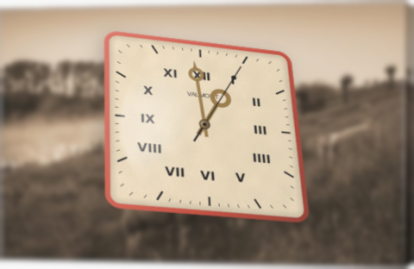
12:59:05
